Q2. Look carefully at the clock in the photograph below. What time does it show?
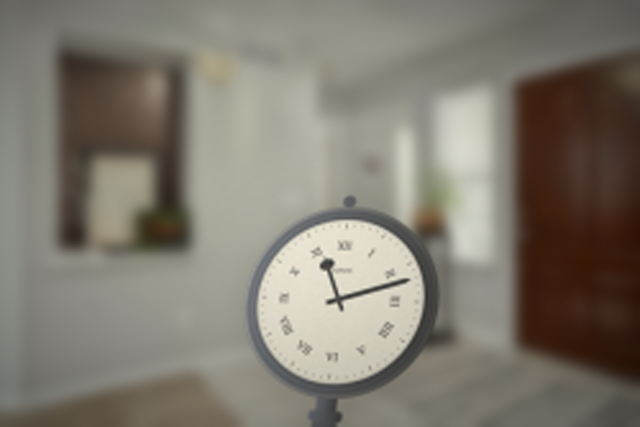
11:12
